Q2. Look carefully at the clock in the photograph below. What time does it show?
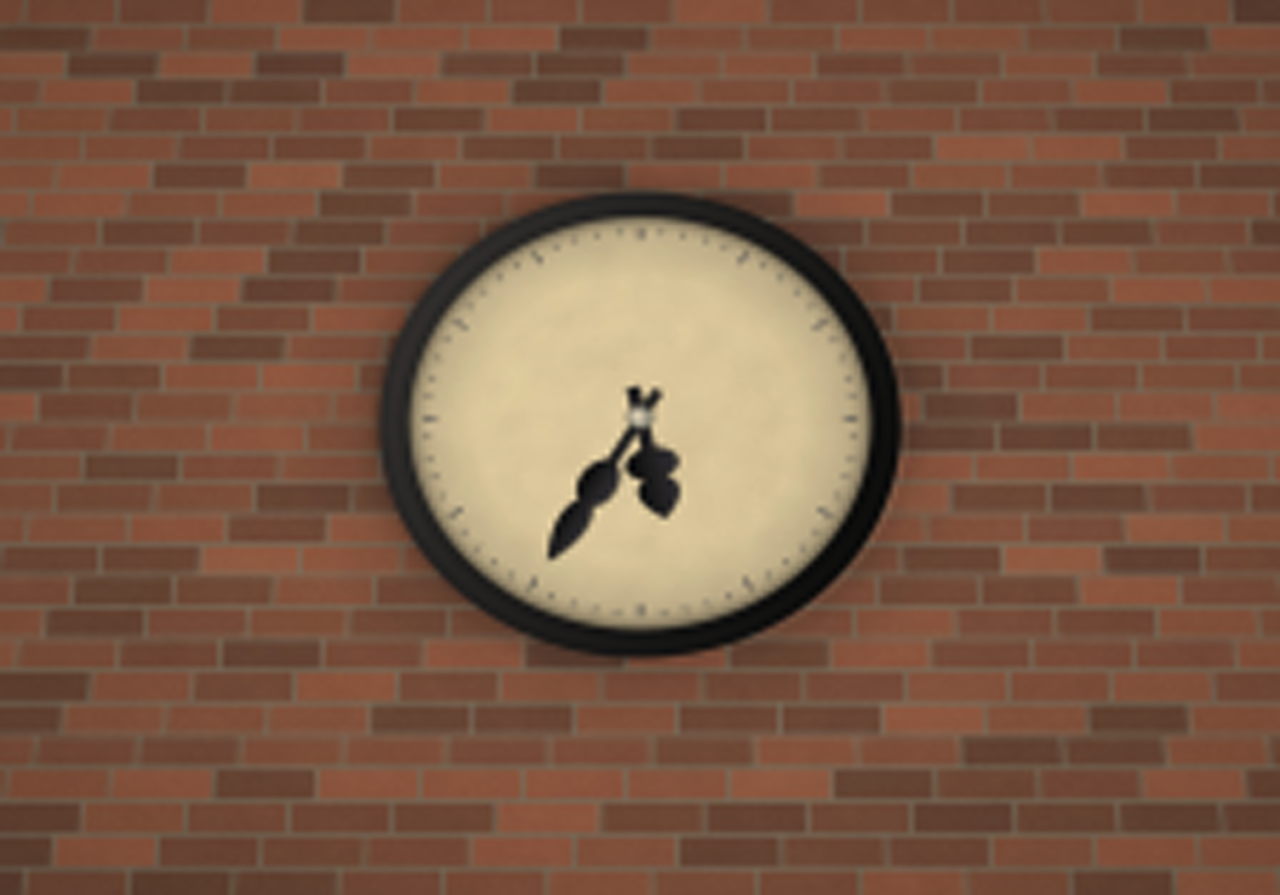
5:35
